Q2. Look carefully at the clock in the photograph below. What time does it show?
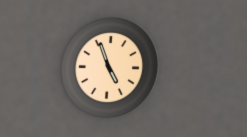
4:56
